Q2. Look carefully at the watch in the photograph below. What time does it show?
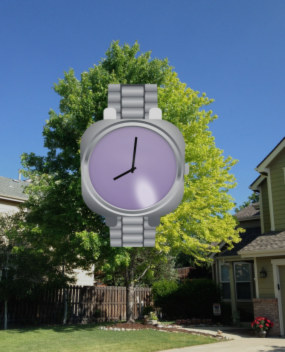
8:01
